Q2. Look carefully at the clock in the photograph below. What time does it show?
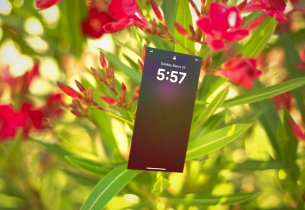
5:57
